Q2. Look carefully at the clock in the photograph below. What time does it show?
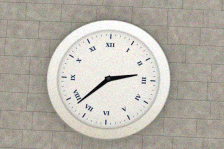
2:38
